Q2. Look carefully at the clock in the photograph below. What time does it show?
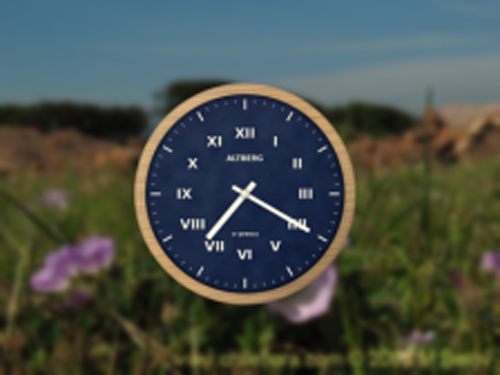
7:20
